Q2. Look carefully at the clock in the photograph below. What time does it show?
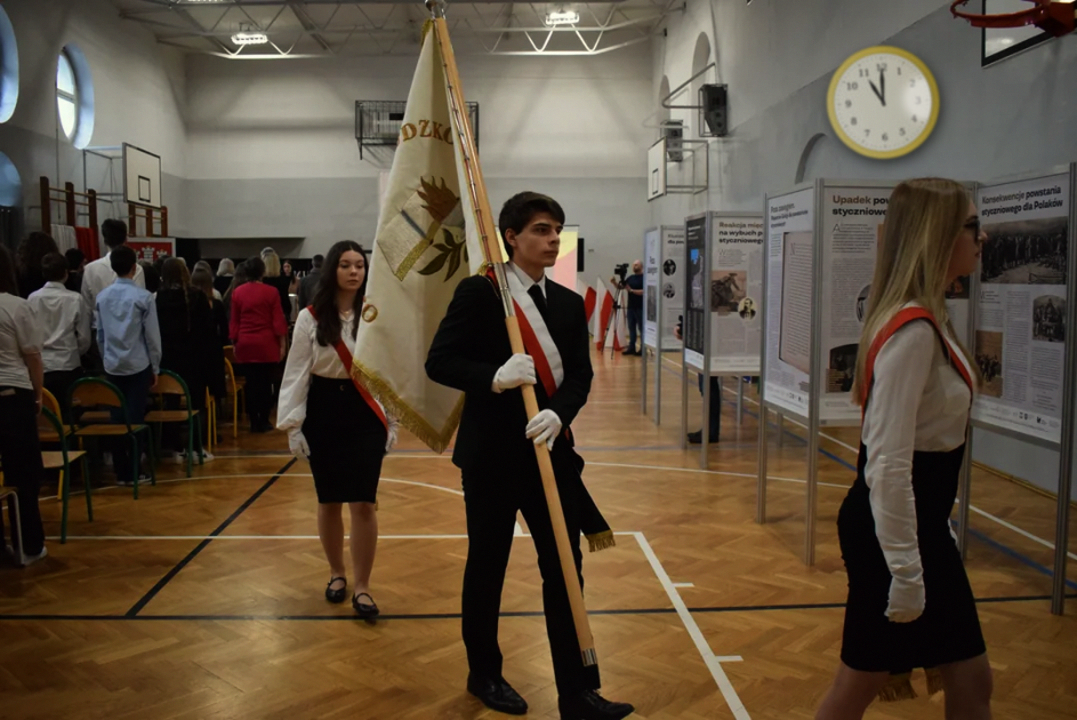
11:00
